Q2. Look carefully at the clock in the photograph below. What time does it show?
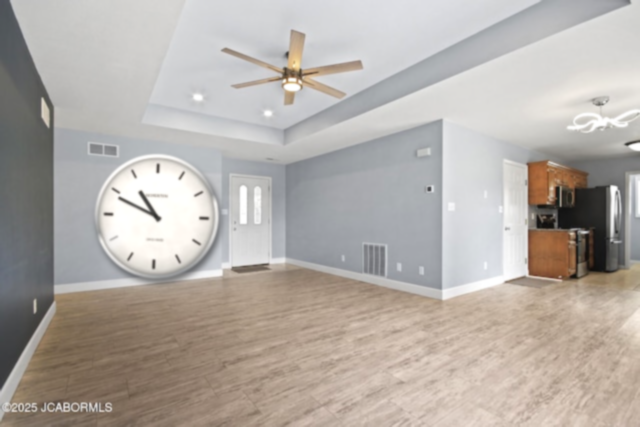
10:49
